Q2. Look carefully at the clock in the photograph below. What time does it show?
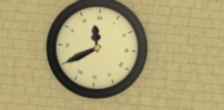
11:40
